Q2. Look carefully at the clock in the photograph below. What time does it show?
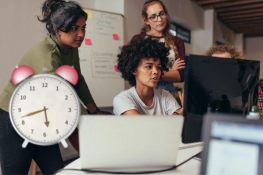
5:42
